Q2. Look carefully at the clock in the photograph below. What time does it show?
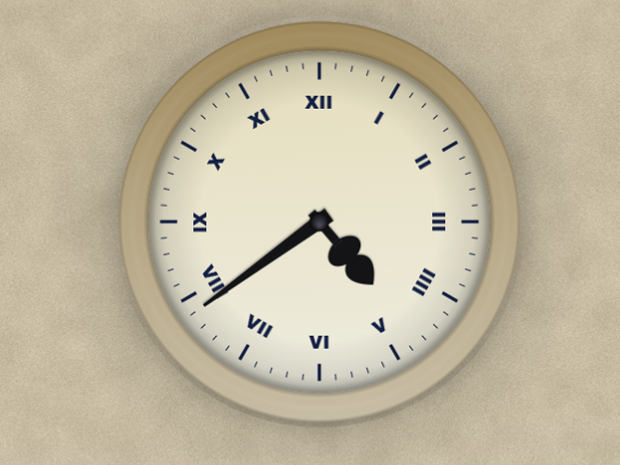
4:39
